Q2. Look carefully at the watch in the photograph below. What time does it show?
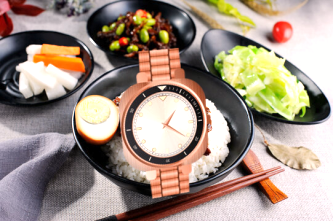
1:21
